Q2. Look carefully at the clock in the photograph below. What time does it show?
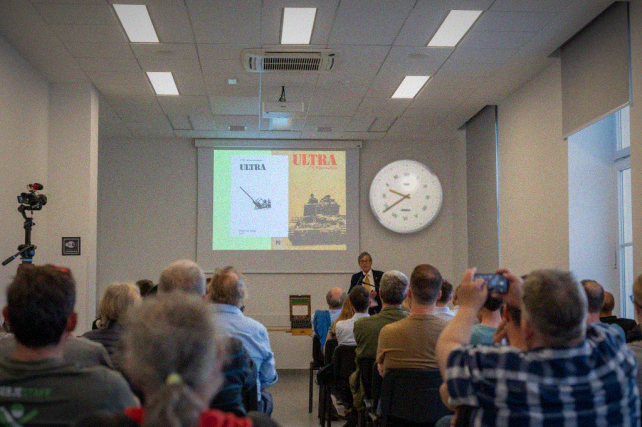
9:39
